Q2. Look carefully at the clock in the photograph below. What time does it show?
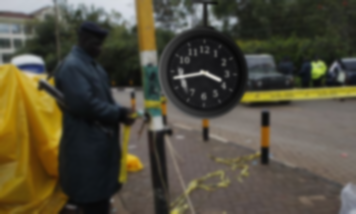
3:43
